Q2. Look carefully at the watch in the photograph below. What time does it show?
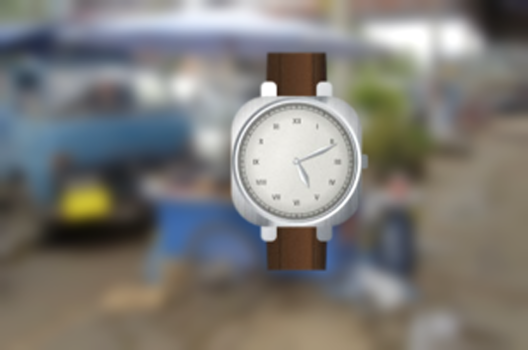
5:11
